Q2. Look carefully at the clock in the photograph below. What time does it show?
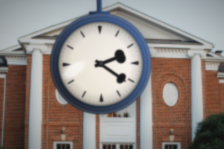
2:21
